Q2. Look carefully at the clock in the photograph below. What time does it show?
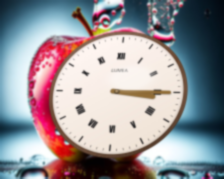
3:15
